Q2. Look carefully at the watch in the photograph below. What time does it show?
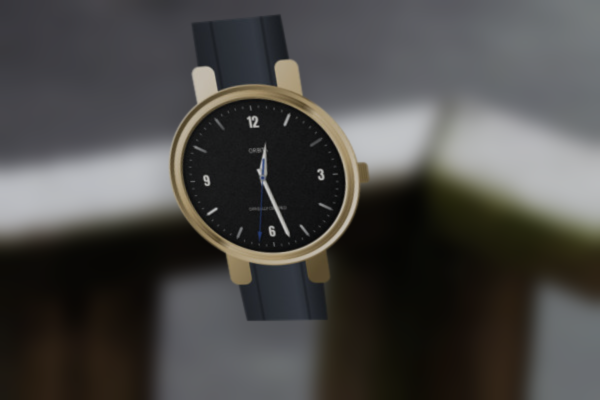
12:27:32
